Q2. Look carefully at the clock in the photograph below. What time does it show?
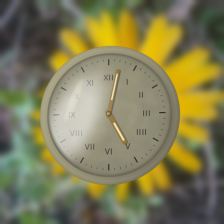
5:02
